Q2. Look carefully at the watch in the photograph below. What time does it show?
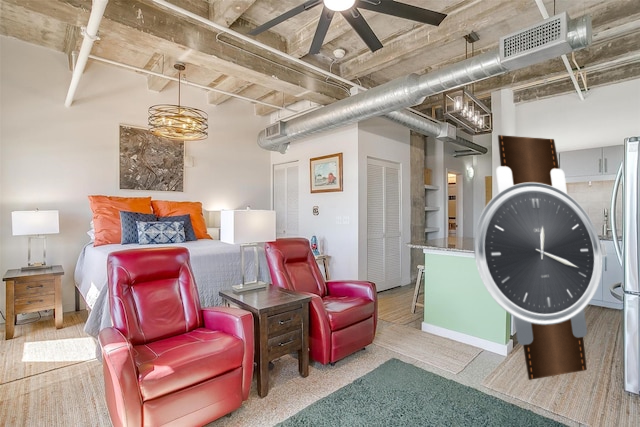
12:19
